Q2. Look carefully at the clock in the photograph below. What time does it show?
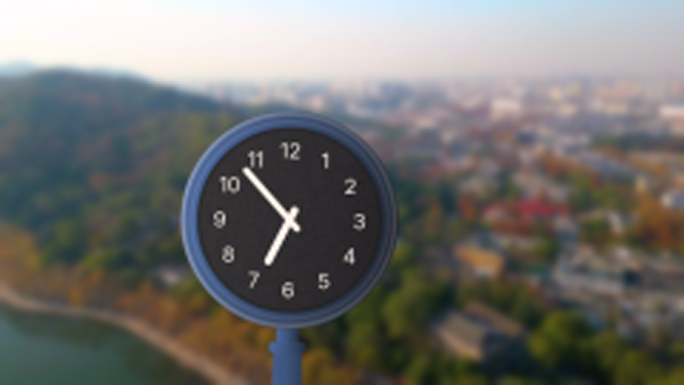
6:53
